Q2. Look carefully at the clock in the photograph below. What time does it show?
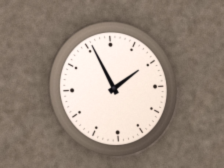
1:56
